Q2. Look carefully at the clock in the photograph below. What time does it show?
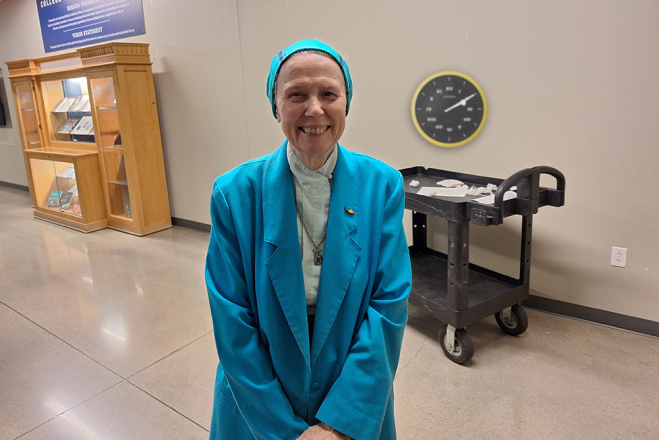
2:10
